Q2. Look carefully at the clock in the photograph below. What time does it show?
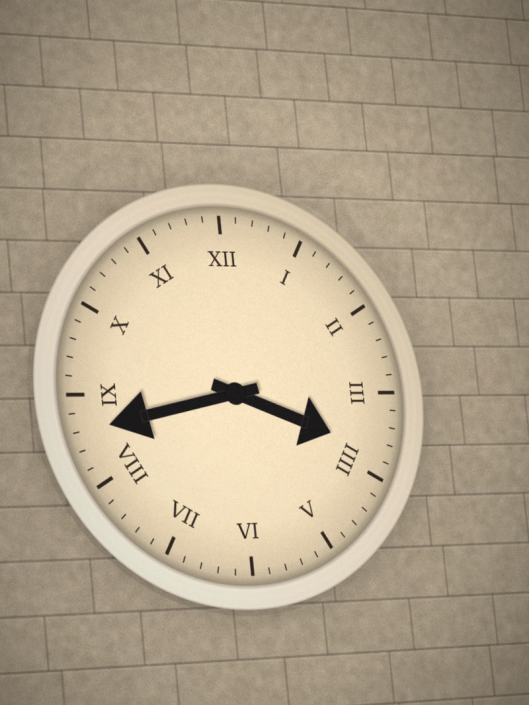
3:43
